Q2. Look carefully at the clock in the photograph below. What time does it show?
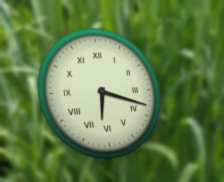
6:18
